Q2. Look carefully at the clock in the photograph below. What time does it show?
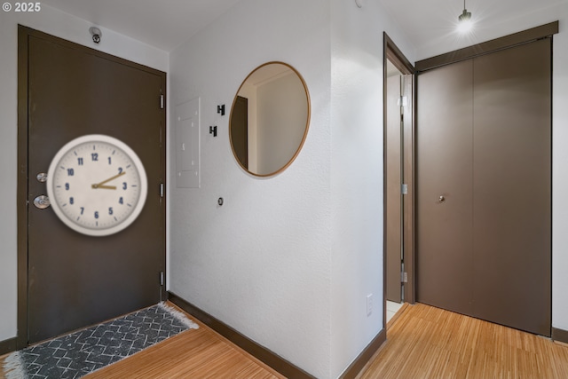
3:11
